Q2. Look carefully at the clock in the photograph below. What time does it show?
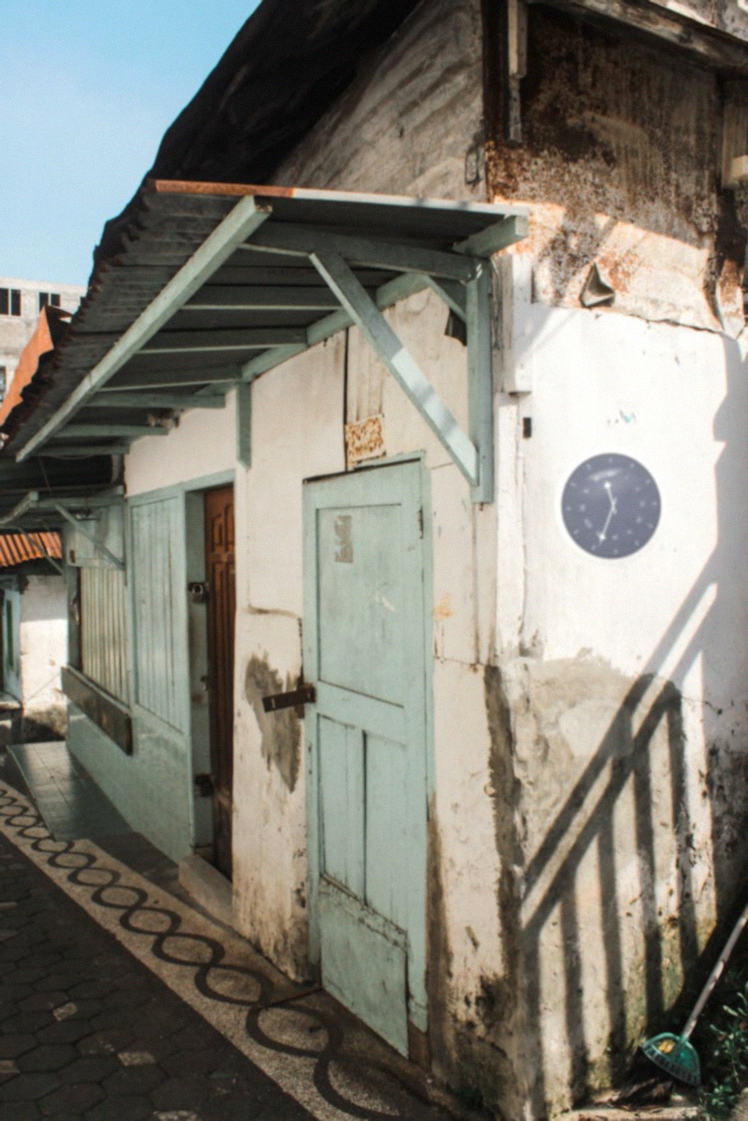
11:34
